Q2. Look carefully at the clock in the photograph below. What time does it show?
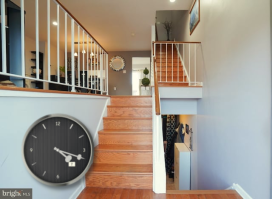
4:18
